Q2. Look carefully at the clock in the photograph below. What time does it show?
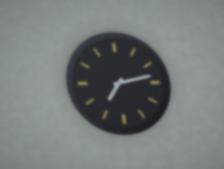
7:13
